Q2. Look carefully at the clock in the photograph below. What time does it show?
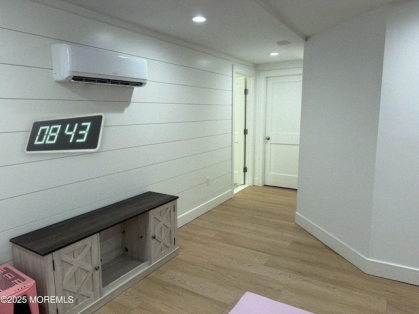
8:43
